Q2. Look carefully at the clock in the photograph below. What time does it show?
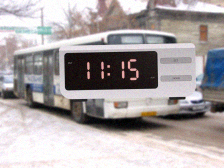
11:15
